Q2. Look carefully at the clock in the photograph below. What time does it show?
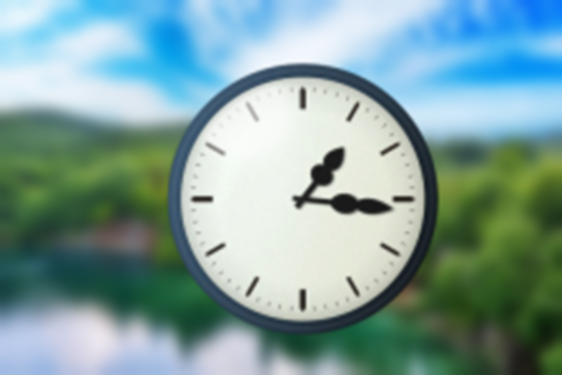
1:16
